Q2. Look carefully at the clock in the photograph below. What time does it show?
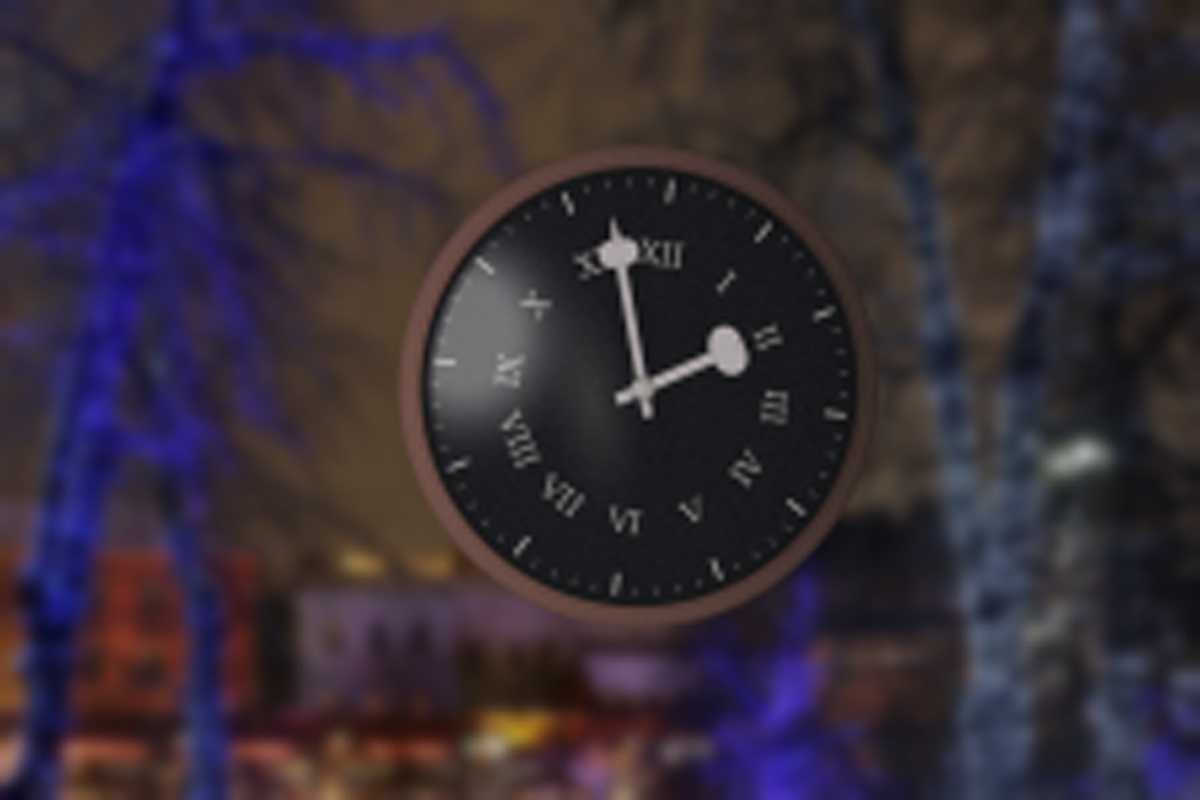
1:57
